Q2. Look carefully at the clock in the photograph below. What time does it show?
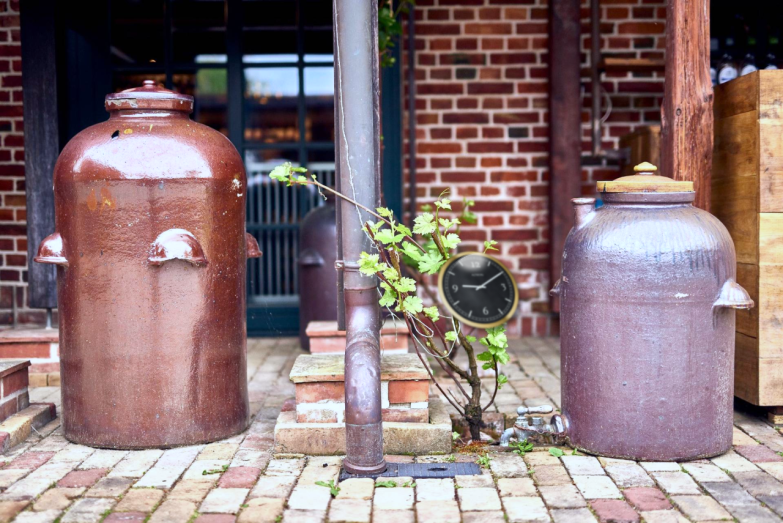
9:10
